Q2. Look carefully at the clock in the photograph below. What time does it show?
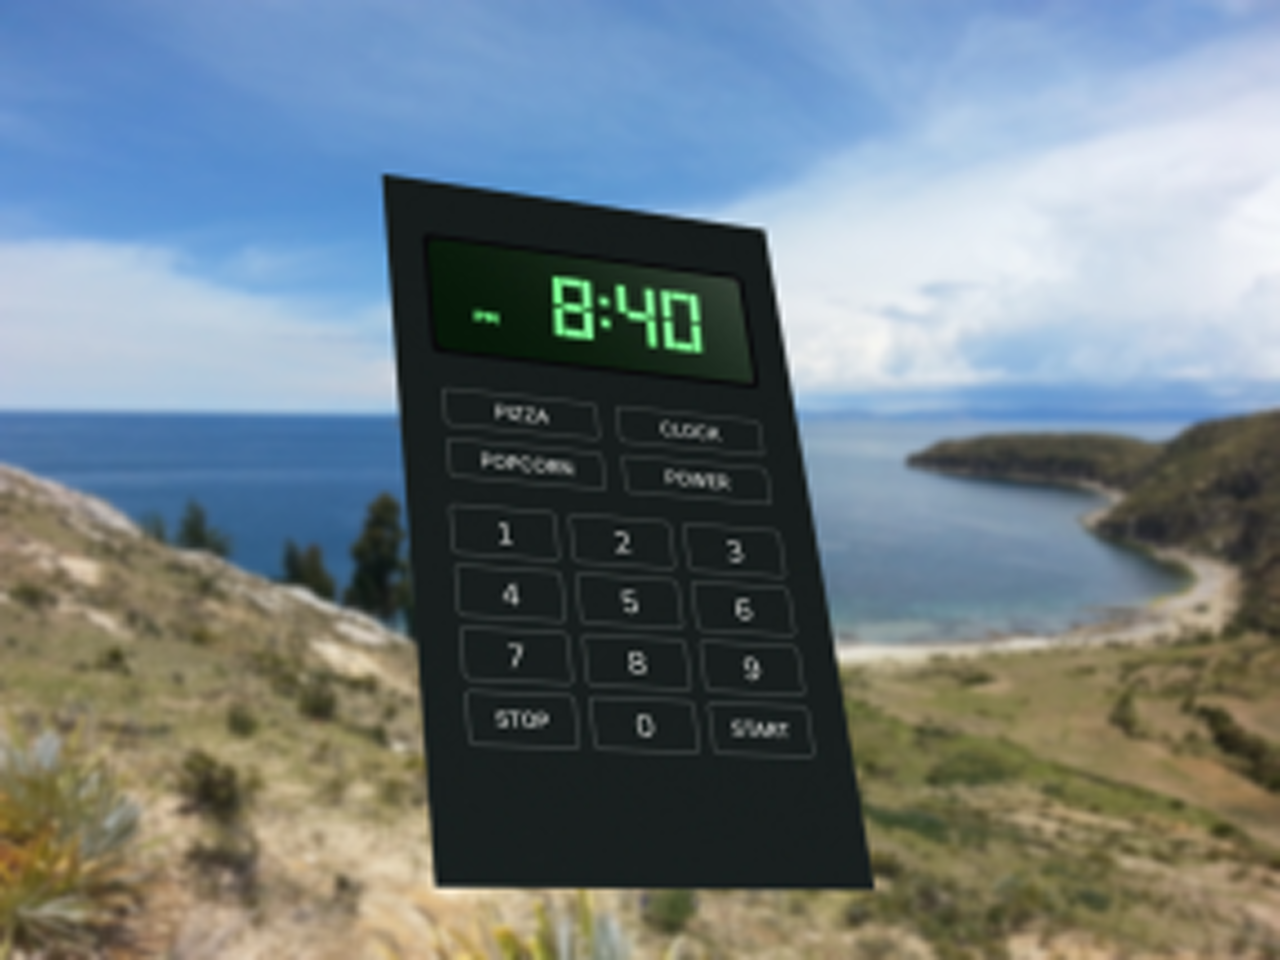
8:40
